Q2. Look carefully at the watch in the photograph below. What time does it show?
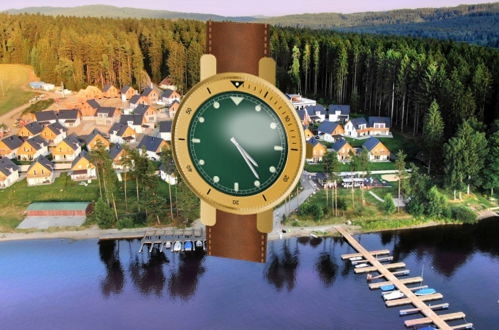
4:24
